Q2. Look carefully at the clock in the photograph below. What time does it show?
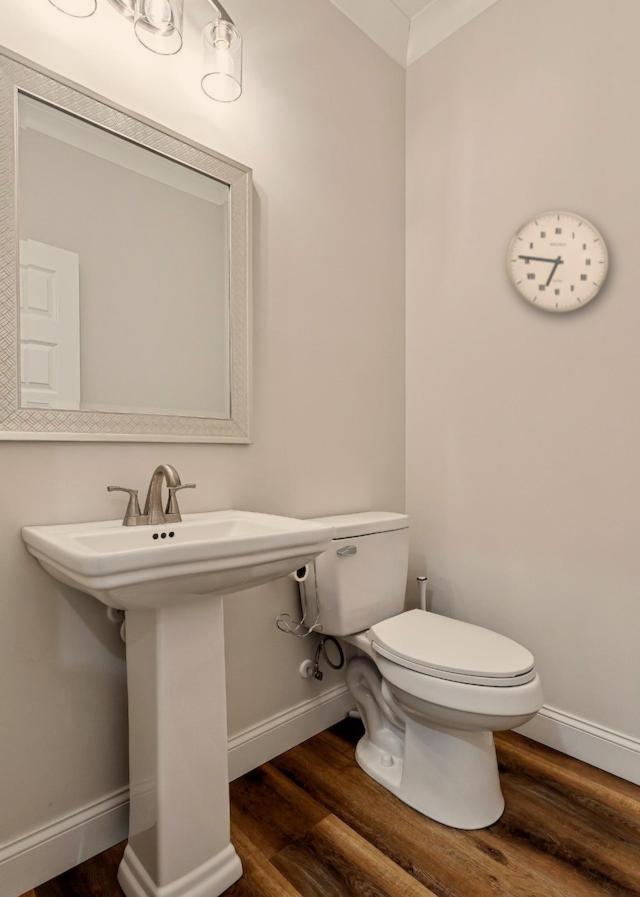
6:46
